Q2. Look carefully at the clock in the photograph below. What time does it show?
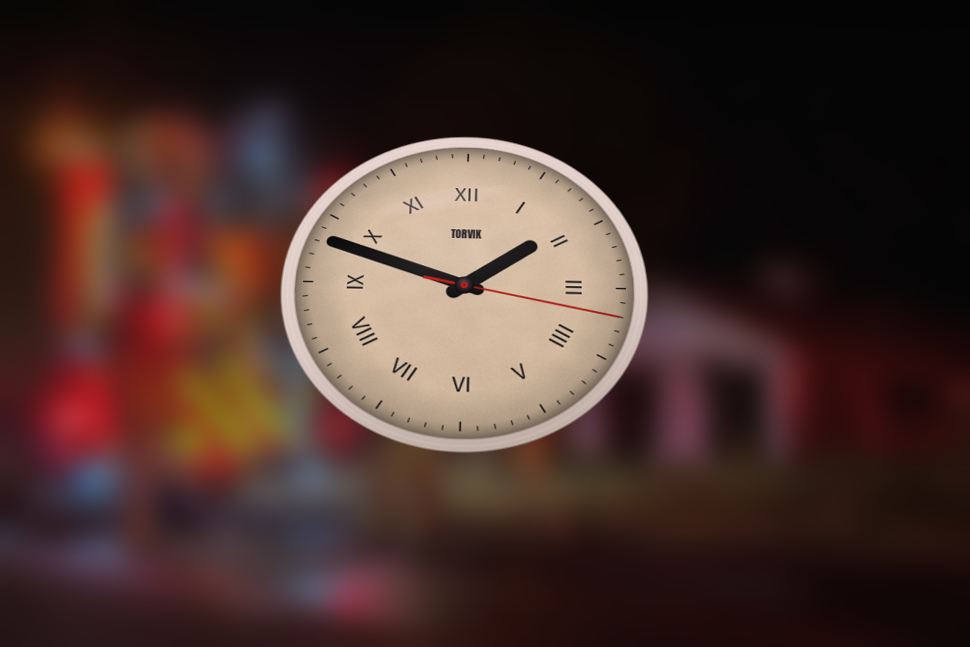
1:48:17
